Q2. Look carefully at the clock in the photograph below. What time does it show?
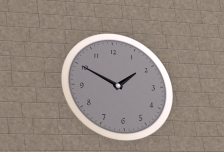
1:50
